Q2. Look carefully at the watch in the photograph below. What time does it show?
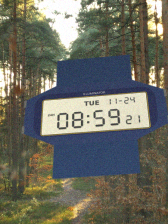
8:59:21
